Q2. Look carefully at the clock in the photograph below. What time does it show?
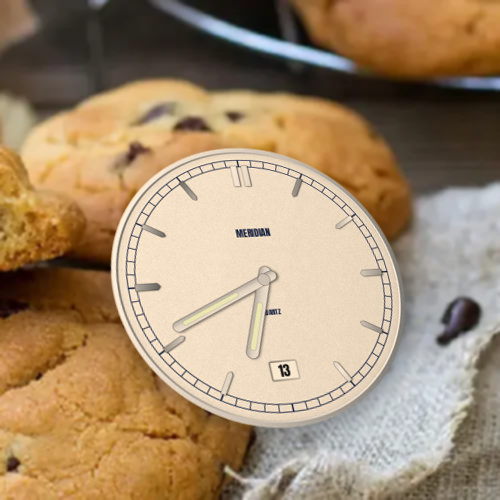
6:41
